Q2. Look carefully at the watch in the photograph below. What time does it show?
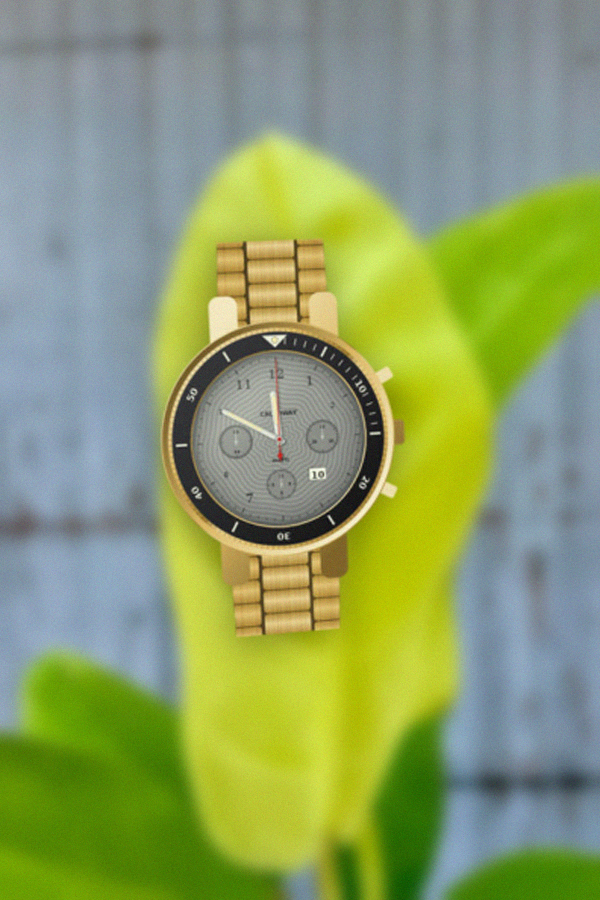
11:50
